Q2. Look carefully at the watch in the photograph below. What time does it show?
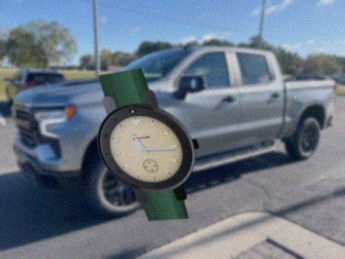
11:16
